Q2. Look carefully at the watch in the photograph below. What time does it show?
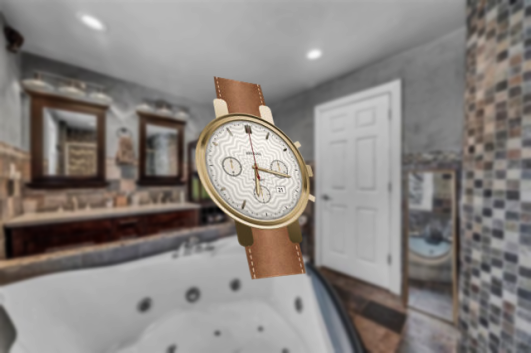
6:17
